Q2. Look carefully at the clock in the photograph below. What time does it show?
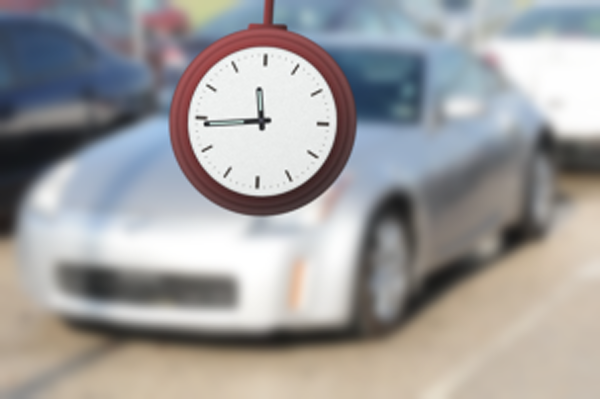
11:44
